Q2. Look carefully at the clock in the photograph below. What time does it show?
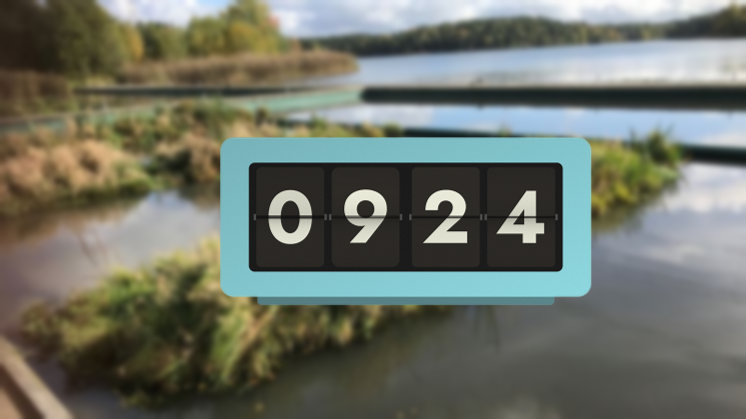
9:24
